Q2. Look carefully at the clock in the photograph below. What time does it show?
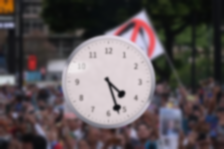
4:27
